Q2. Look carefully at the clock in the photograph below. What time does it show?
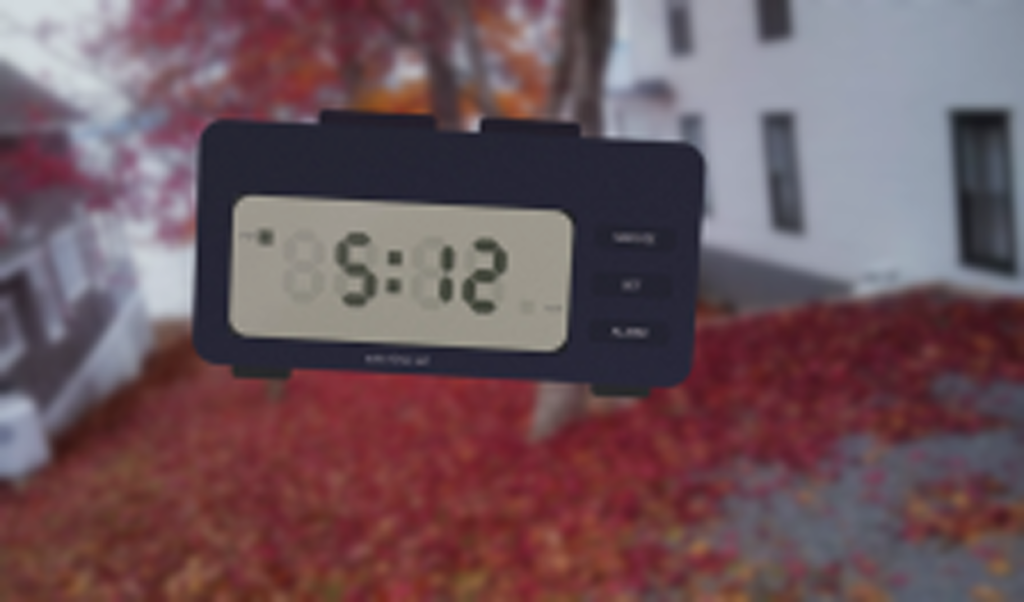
5:12
